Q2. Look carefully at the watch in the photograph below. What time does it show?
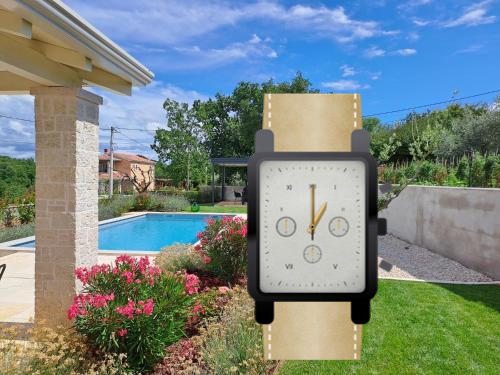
1:00
